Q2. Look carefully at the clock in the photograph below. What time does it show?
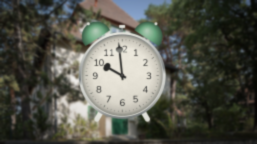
9:59
